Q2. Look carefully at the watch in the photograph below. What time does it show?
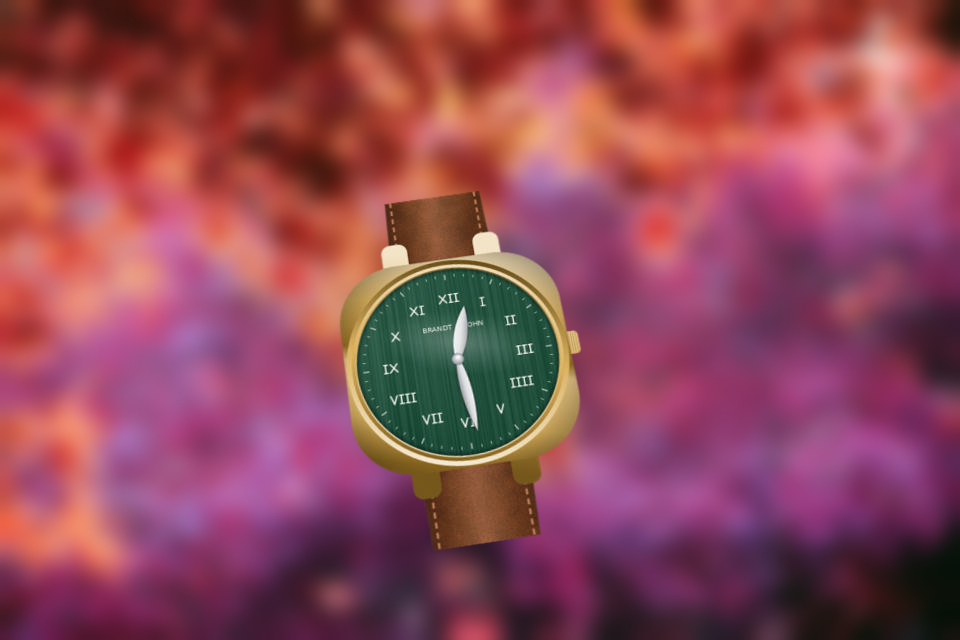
12:29
